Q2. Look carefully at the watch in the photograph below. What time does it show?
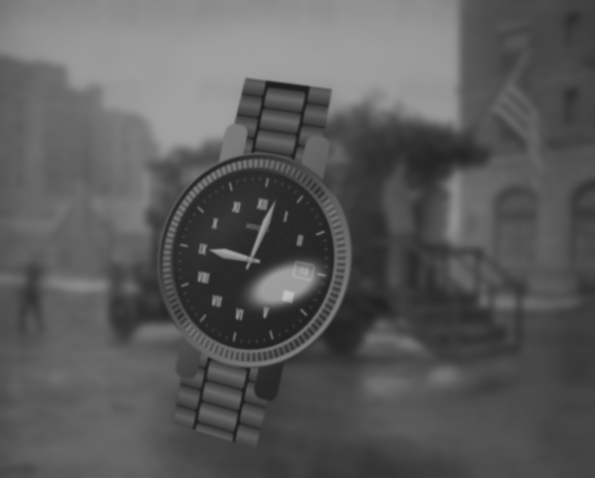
9:02
